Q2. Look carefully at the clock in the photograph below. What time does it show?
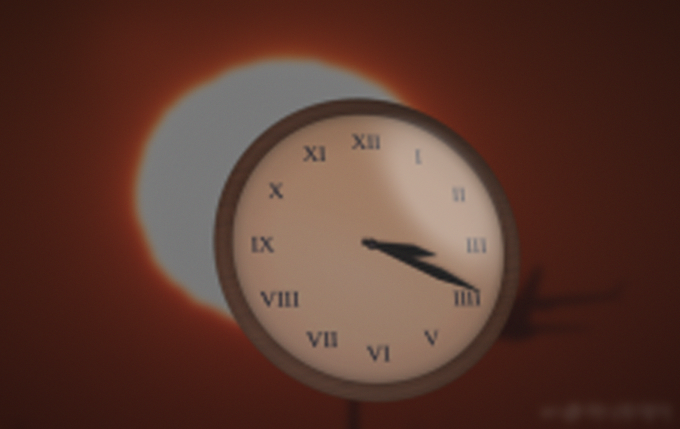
3:19
